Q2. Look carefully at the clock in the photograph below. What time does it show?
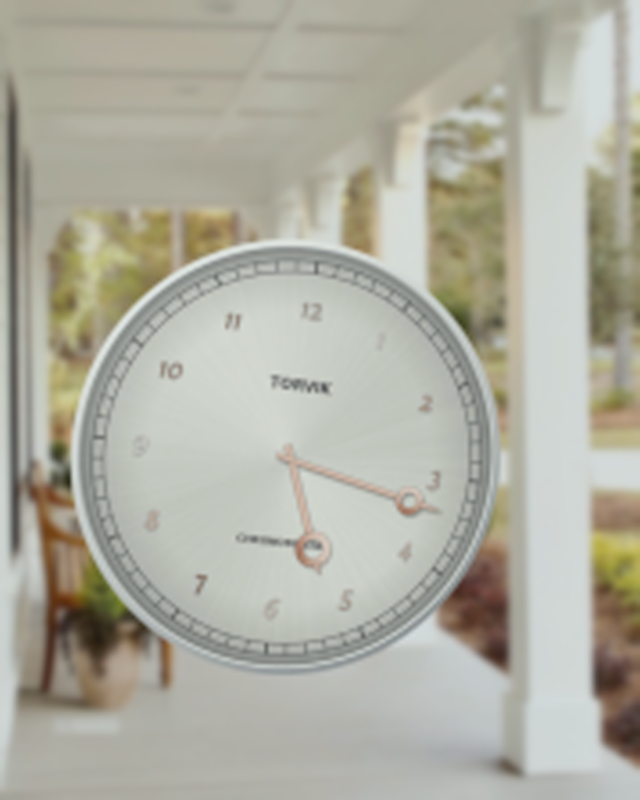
5:17
